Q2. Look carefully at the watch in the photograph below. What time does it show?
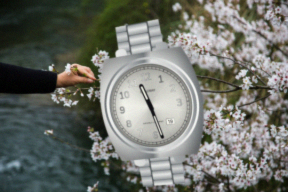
11:28
